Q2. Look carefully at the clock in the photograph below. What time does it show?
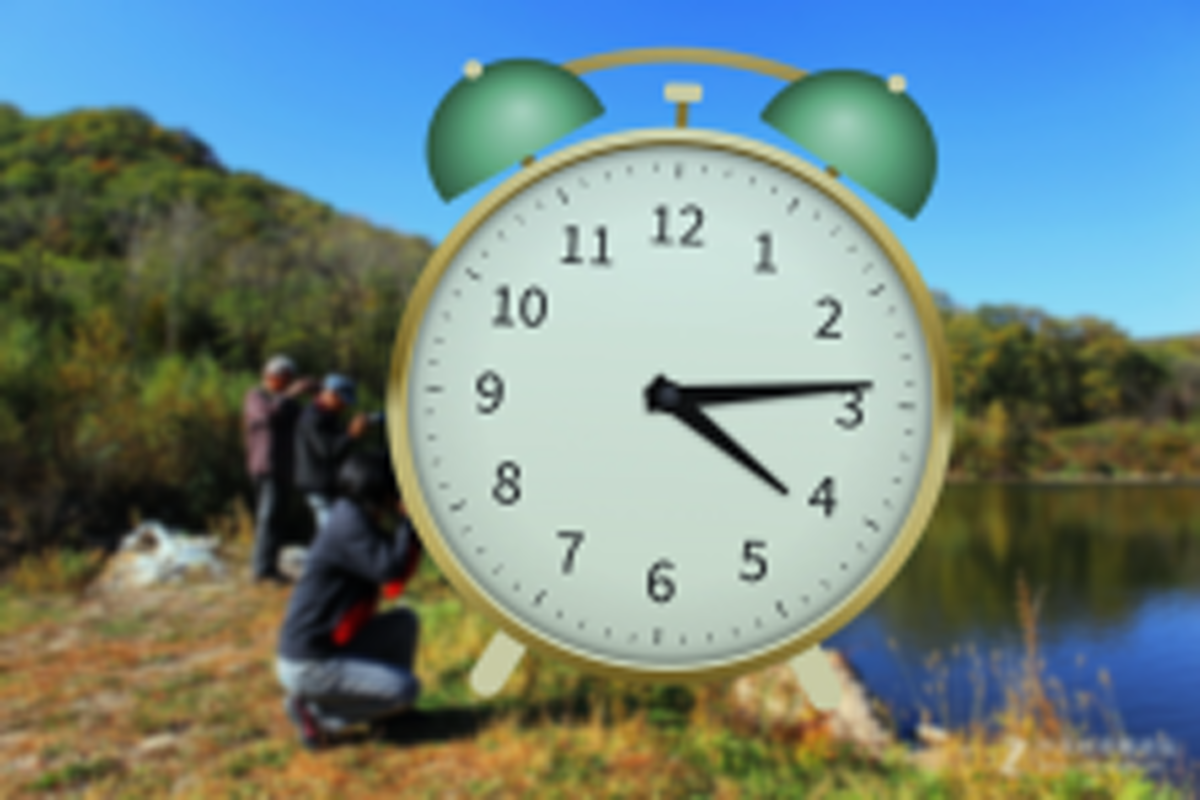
4:14
